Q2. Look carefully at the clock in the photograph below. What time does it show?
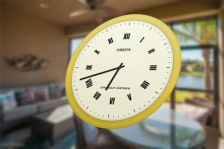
6:42
